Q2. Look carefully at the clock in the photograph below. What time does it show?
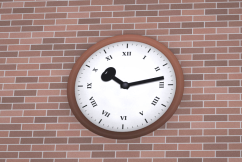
10:13
